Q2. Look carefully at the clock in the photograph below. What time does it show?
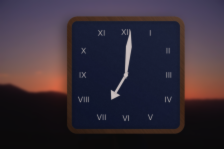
7:01
